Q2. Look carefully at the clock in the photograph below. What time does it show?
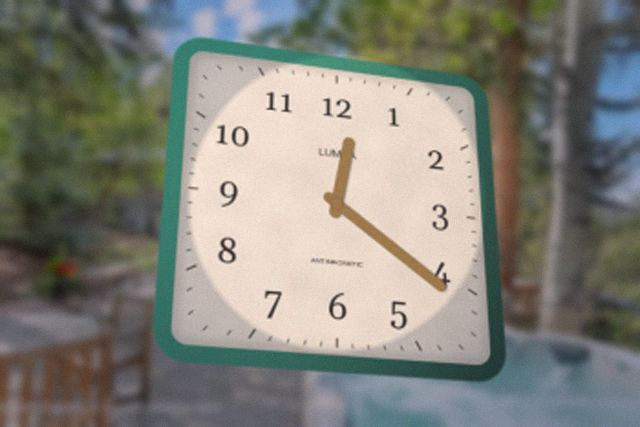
12:21
